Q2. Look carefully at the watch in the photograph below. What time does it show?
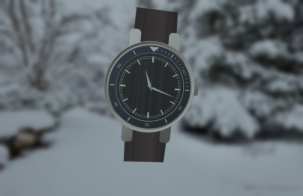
11:18
